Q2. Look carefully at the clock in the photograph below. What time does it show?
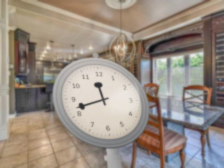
11:42
